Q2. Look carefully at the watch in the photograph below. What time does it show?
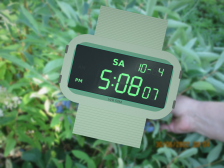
5:08:07
